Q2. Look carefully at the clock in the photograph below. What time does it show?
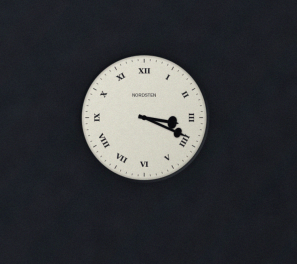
3:19
